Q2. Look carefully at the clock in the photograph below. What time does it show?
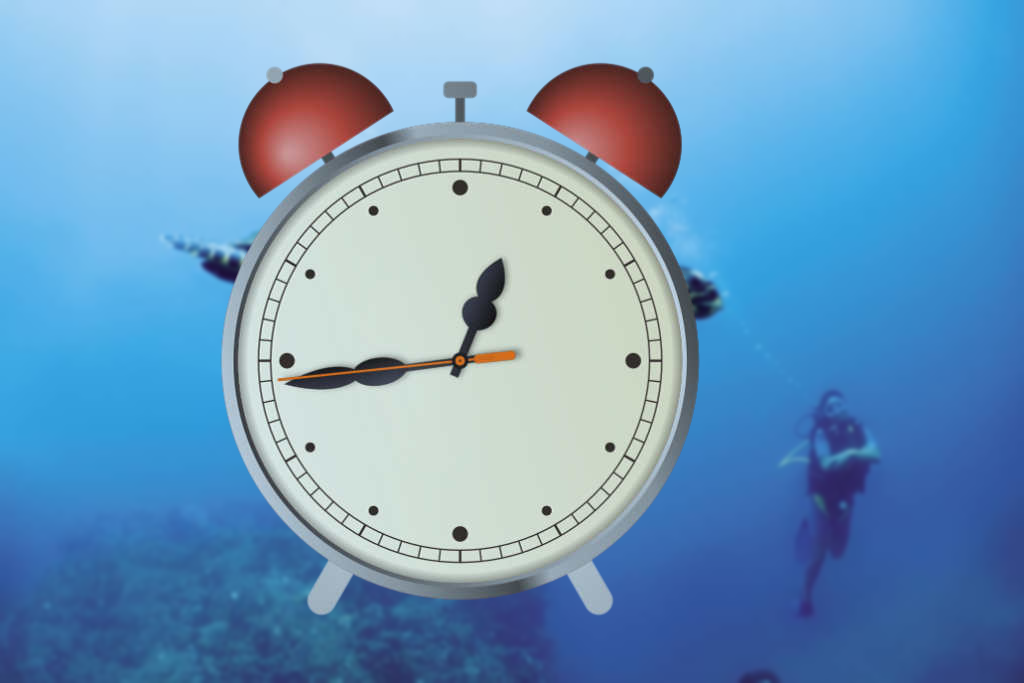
12:43:44
